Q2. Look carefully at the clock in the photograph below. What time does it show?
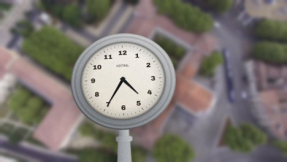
4:35
